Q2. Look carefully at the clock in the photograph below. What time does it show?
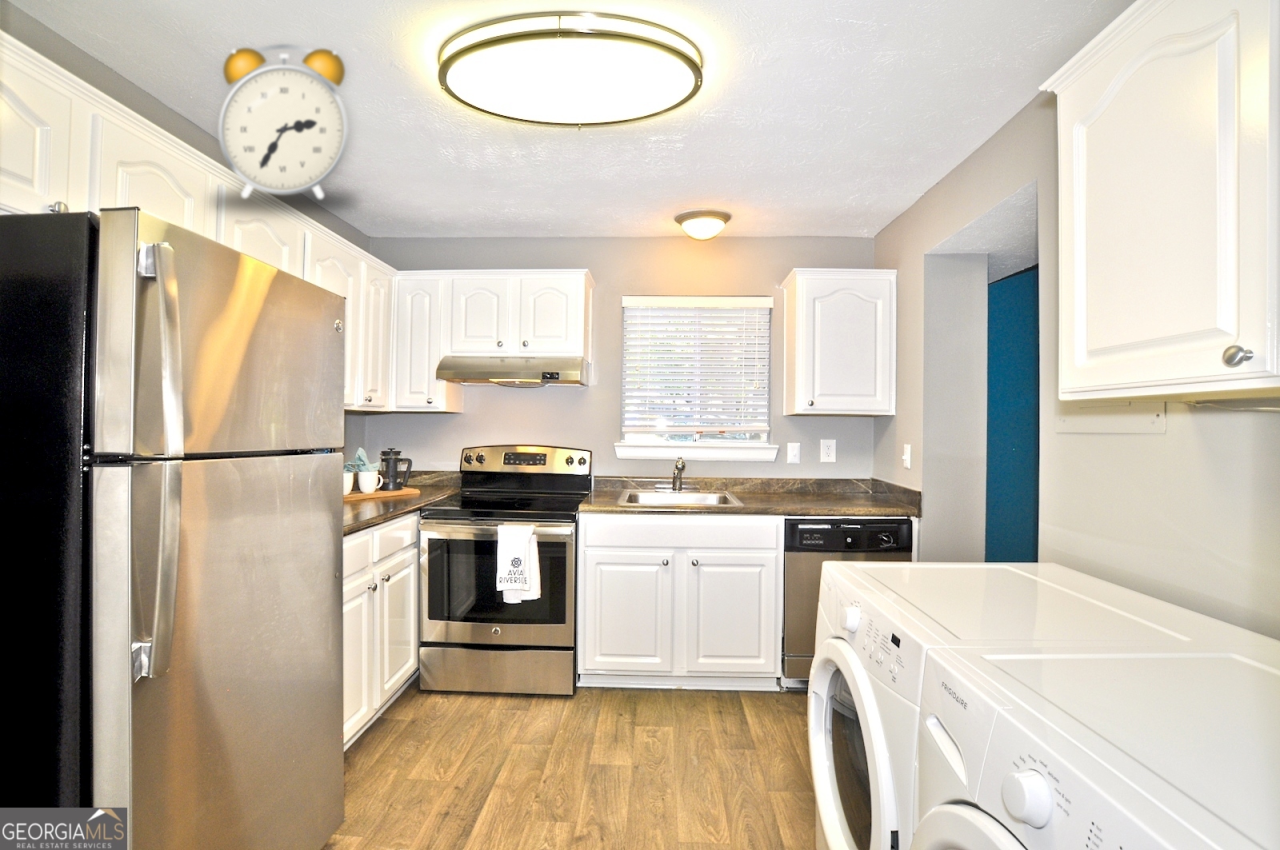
2:35
